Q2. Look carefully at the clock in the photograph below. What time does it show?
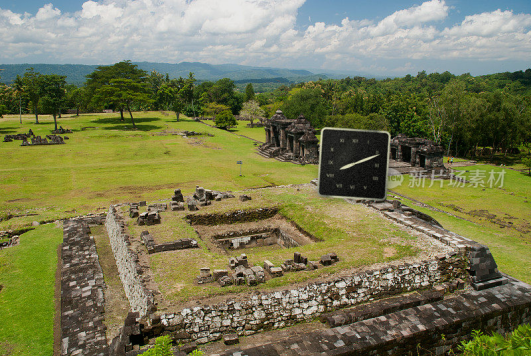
8:11
